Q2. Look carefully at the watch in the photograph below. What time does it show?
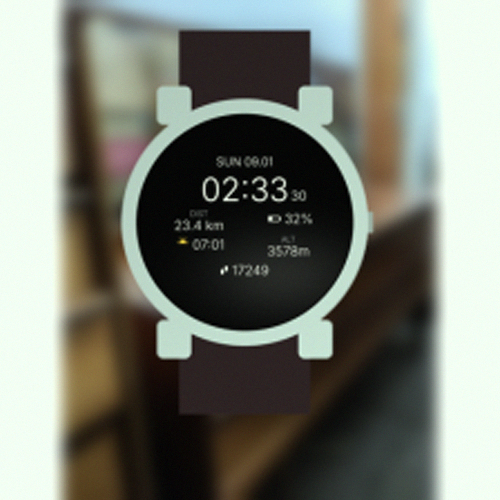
2:33
